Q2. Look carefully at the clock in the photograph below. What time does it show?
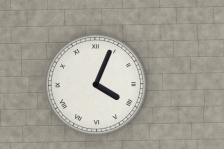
4:04
